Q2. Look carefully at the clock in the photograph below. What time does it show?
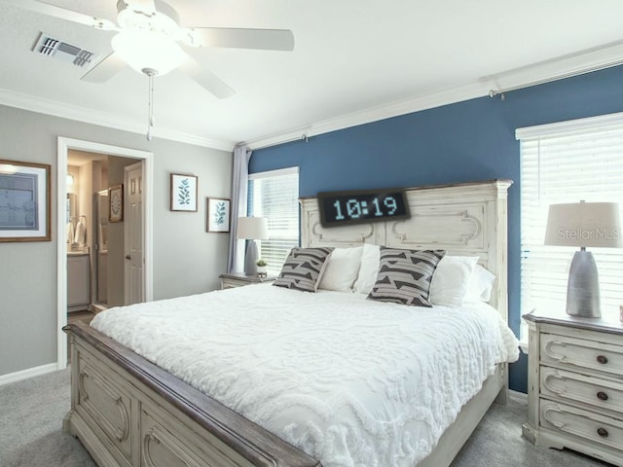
10:19
